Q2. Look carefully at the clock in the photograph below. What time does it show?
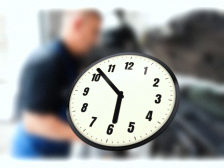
5:52
